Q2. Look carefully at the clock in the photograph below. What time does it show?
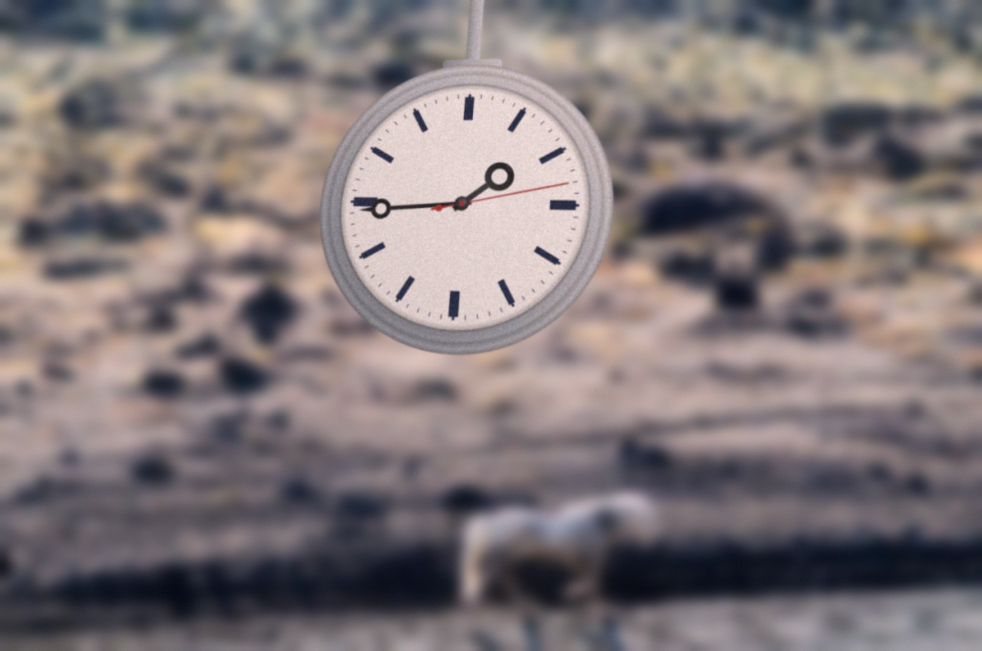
1:44:13
